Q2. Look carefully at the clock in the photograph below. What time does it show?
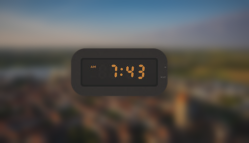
7:43
